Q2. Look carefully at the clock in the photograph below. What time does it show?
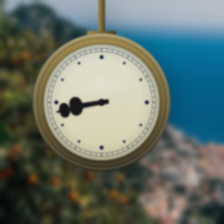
8:43
